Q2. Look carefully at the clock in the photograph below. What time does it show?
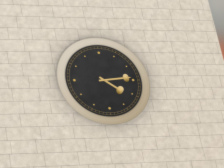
4:14
